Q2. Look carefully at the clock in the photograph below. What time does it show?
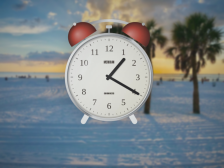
1:20
